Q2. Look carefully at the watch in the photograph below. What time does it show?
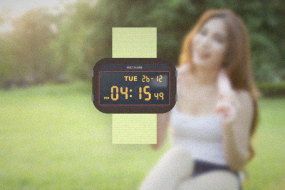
4:15:49
